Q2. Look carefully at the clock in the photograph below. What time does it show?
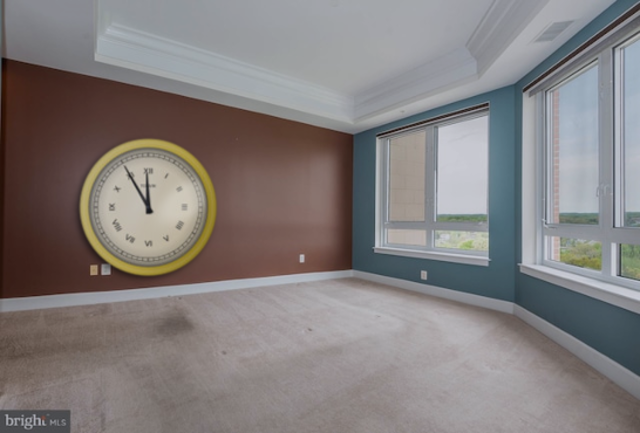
11:55
